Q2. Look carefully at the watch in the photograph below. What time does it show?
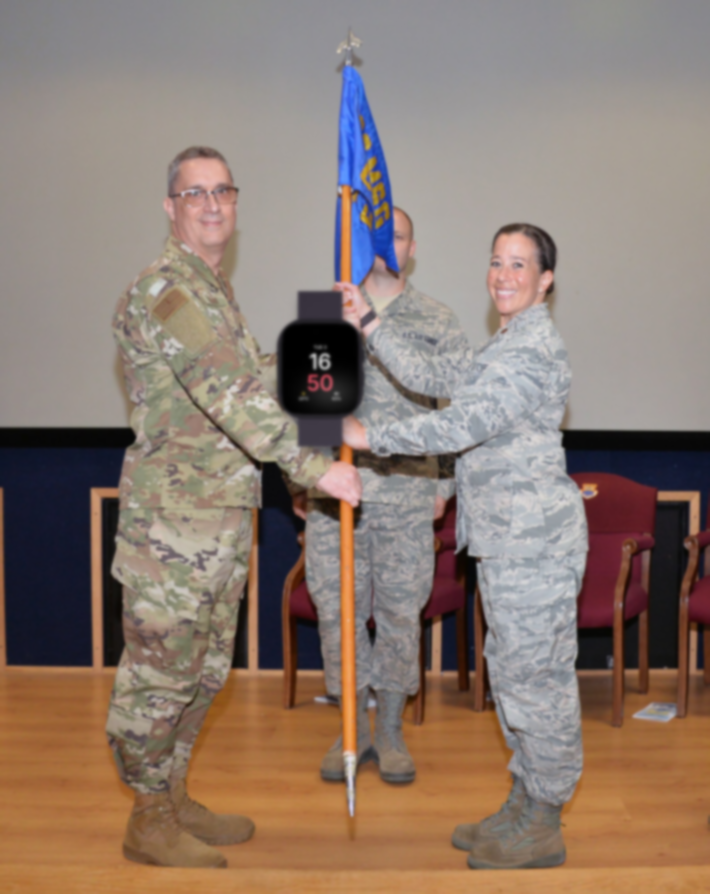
16:50
